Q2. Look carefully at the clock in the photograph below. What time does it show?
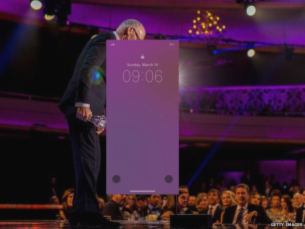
9:06
